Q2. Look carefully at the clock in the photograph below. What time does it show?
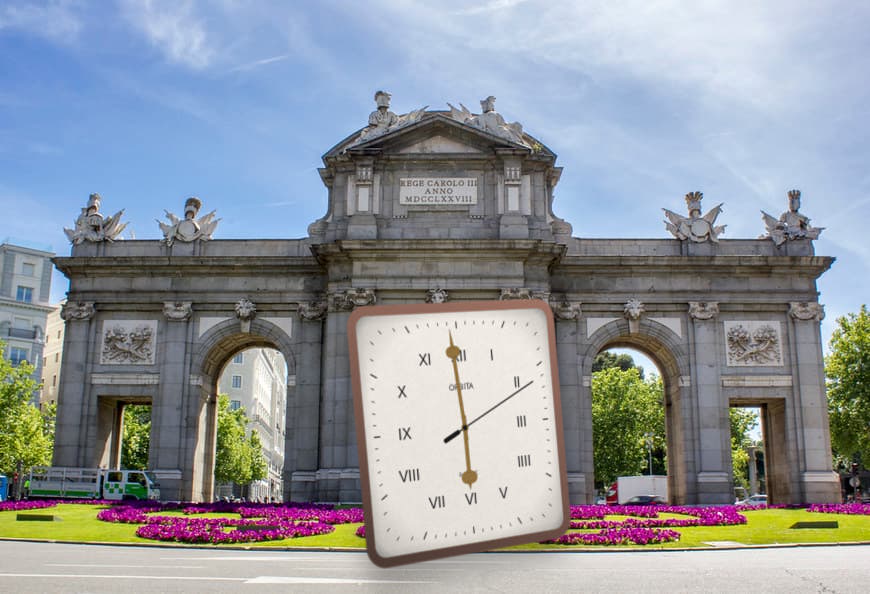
5:59:11
